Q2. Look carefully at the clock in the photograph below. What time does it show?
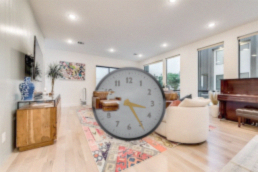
3:25
